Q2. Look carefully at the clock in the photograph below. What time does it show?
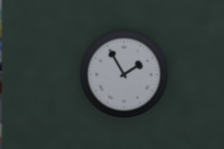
1:55
